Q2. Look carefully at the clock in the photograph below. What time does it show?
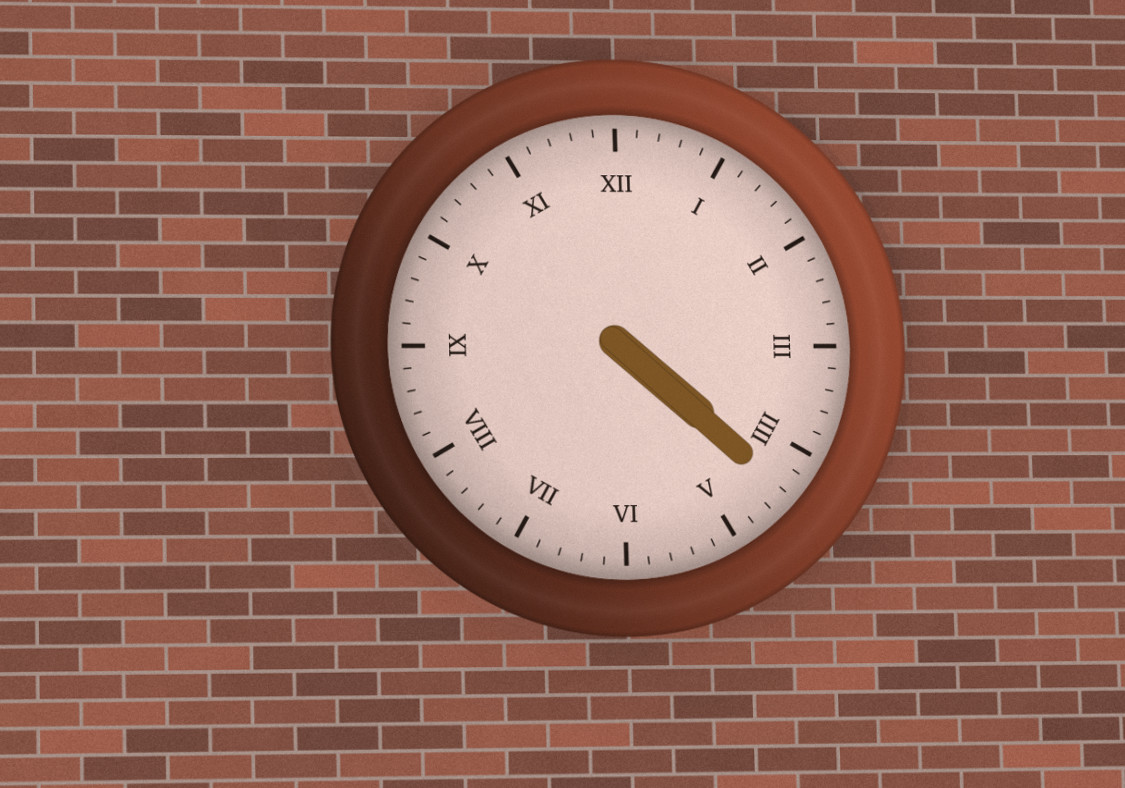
4:22
